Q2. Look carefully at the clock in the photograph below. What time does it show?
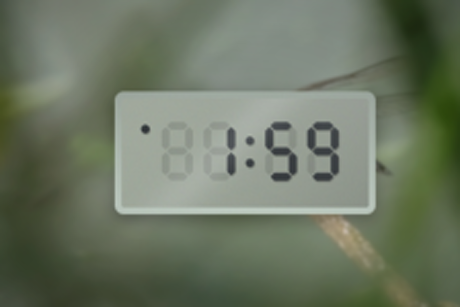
1:59
